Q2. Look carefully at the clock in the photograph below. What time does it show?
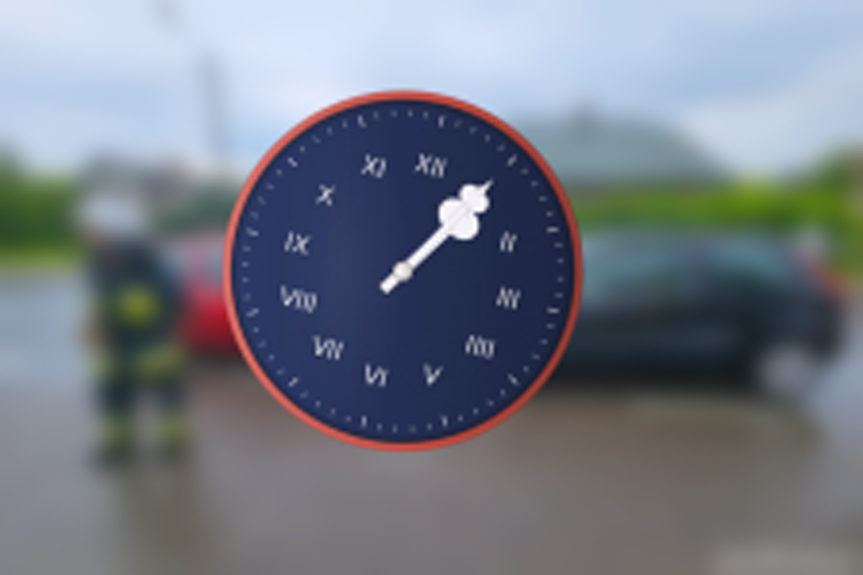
1:05
